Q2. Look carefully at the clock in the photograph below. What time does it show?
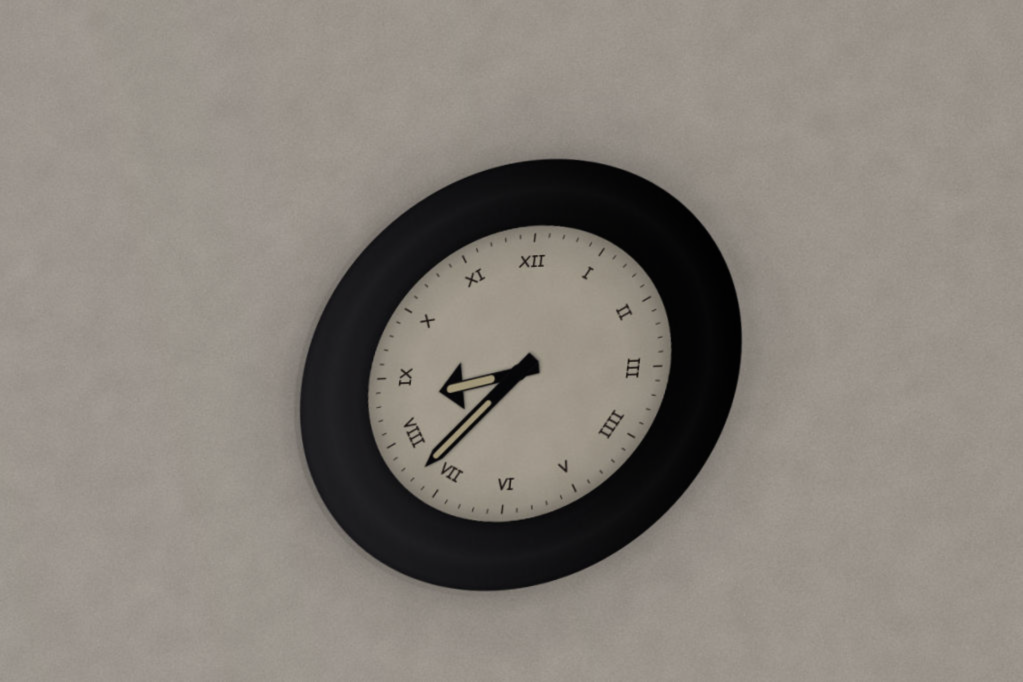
8:37
